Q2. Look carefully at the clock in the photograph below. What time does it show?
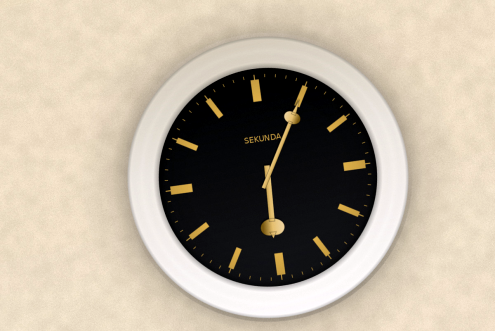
6:05
